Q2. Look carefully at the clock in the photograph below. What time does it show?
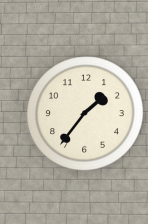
1:36
